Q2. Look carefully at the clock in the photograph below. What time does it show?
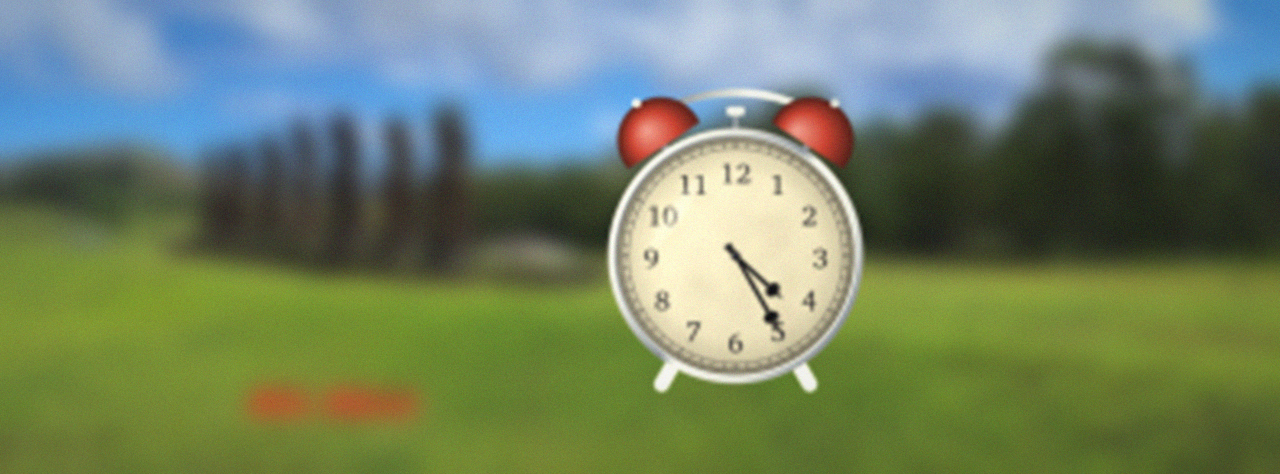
4:25
